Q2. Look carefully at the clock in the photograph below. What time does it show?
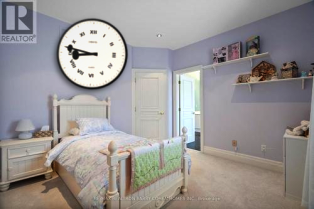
8:47
